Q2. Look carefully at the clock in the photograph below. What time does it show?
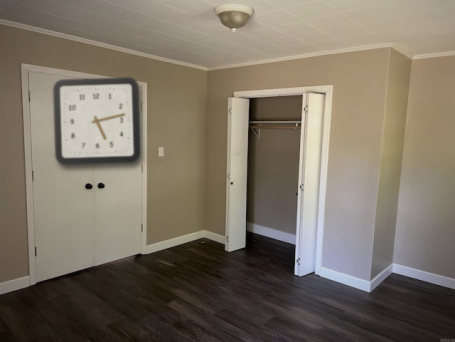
5:13
